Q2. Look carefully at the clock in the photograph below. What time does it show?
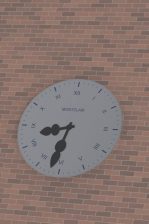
8:32
